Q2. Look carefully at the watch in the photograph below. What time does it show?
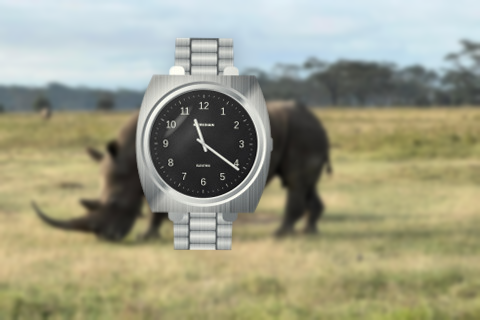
11:21
